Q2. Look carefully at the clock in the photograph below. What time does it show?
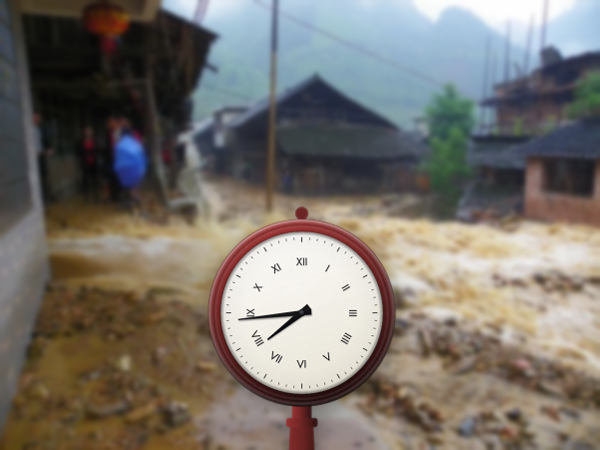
7:44
